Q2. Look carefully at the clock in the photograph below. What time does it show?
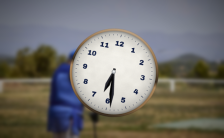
6:29
